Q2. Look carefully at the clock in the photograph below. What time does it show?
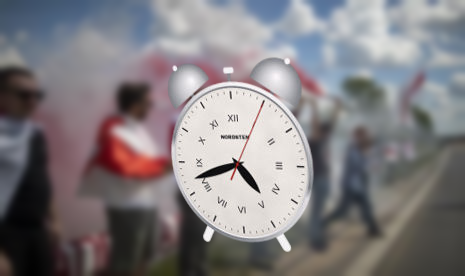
4:42:05
